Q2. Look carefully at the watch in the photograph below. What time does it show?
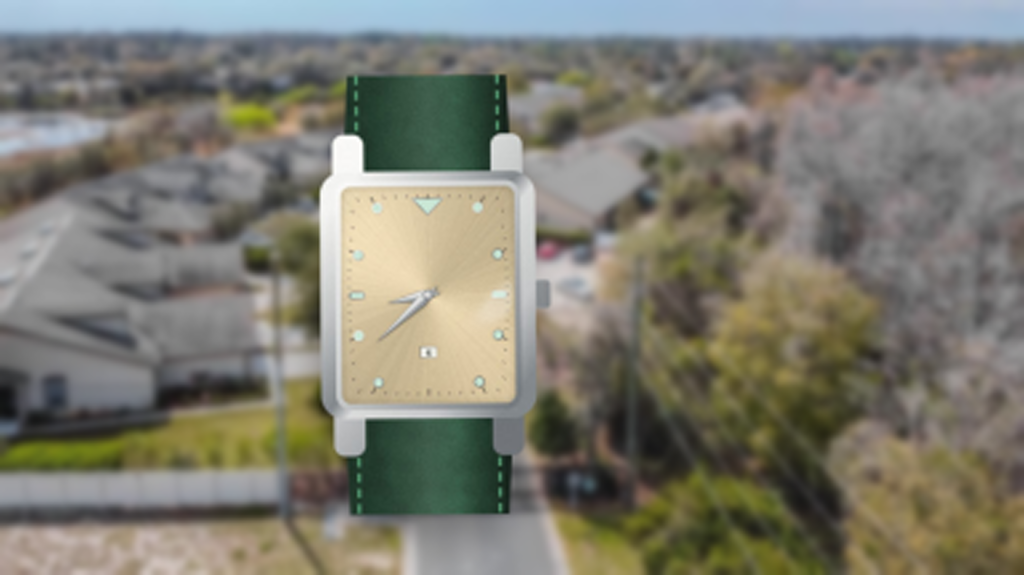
8:38
